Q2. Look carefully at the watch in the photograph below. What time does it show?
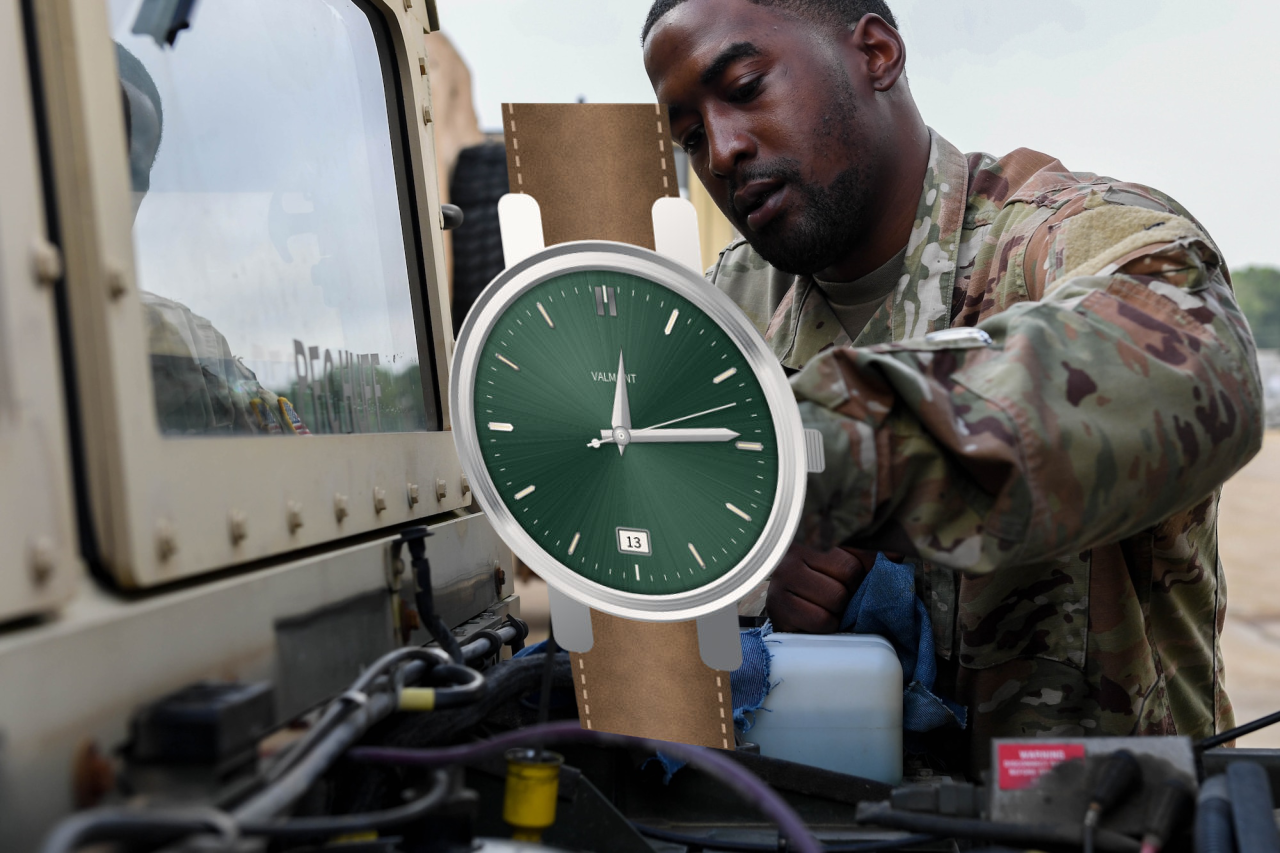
12:14:12
